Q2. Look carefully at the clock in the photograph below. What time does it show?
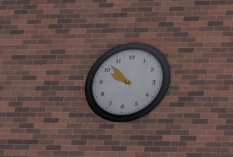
9:52
